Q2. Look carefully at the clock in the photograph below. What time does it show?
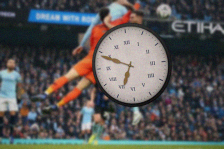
6:49
